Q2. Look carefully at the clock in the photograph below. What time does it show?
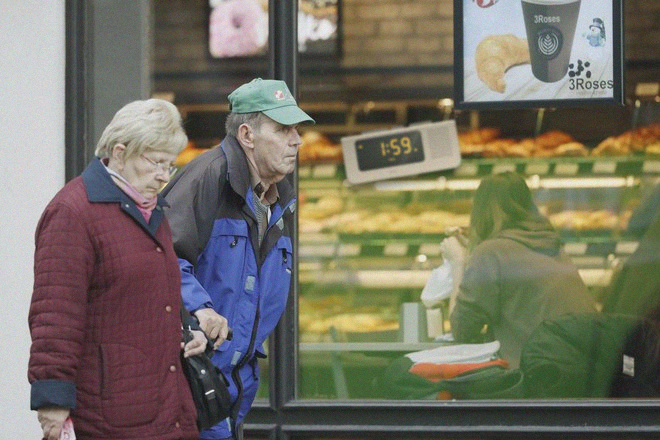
1:59
